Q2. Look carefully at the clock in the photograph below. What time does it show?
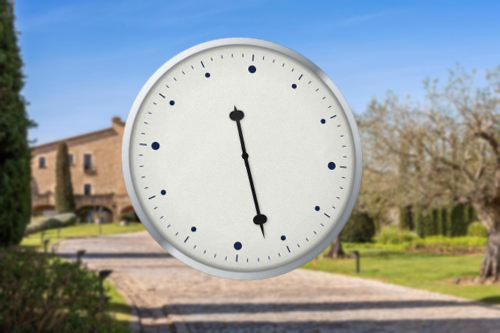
11:27
